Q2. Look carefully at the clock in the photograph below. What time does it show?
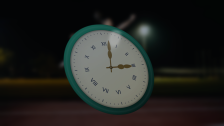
3:02
